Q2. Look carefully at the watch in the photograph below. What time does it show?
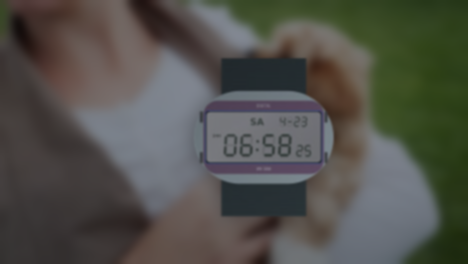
6:58
